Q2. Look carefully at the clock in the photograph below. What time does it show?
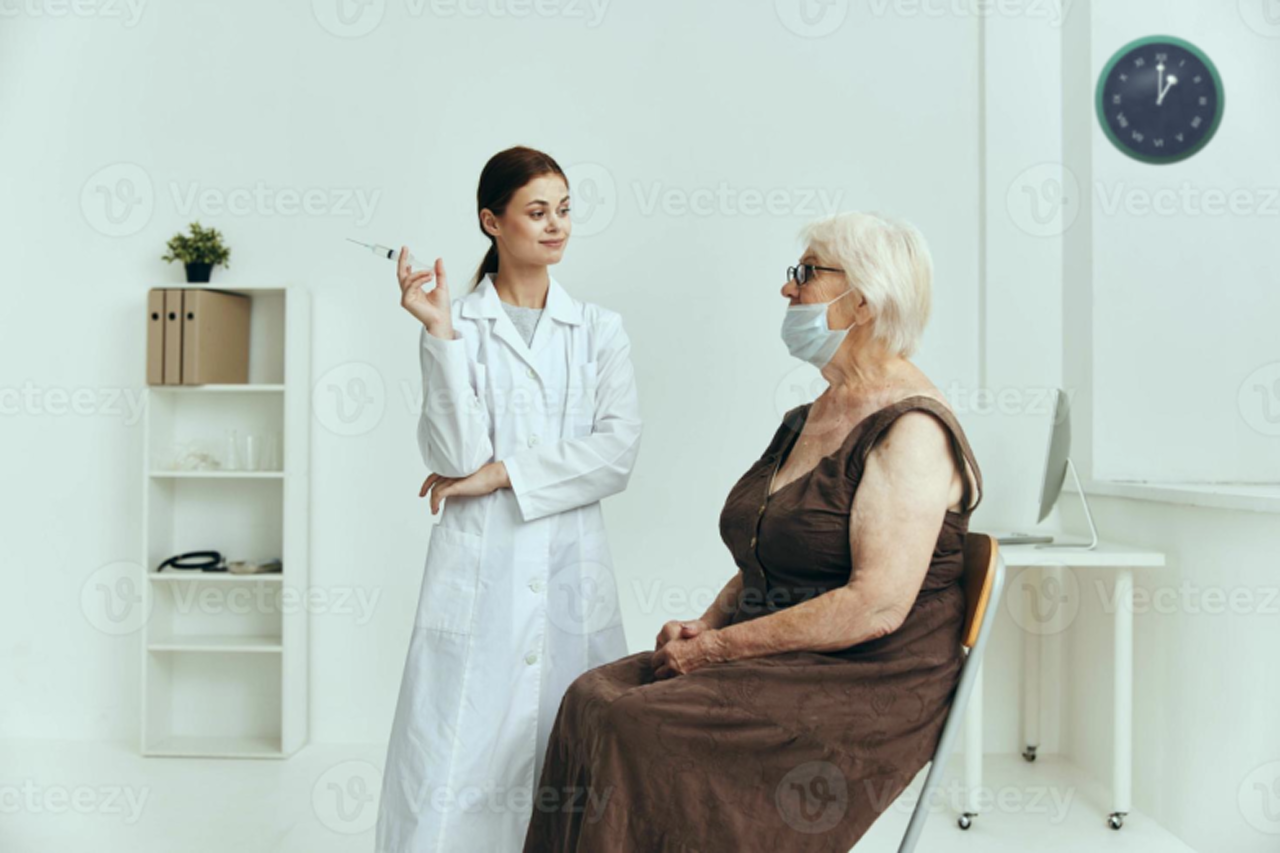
1:00
